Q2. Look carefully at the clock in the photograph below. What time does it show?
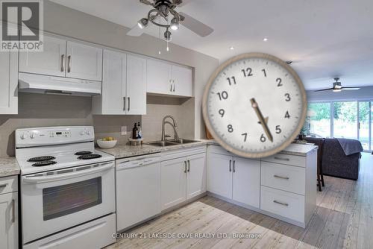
5:28
